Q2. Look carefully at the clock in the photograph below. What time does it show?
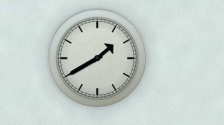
1:40
